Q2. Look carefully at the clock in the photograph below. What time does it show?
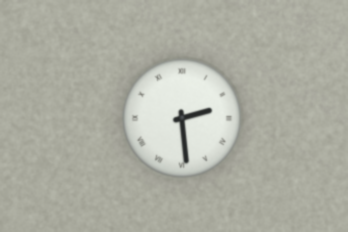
2:29
